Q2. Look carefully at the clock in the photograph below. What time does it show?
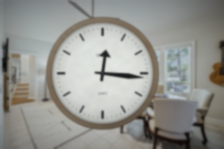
12:16
